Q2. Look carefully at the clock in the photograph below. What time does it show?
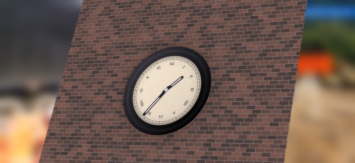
1:36
